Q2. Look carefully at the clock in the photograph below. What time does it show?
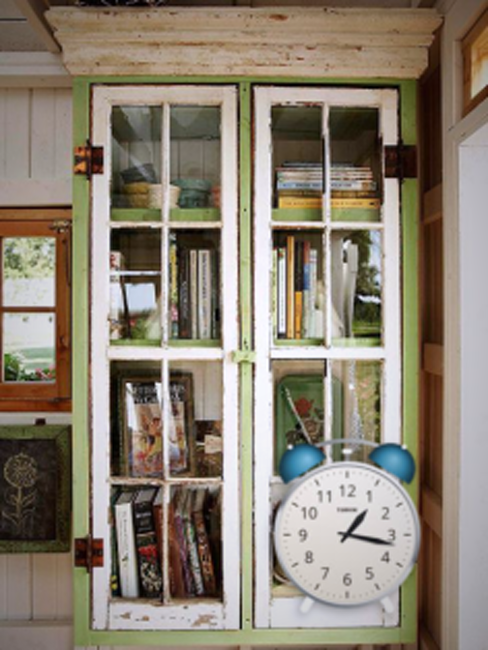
1:17
